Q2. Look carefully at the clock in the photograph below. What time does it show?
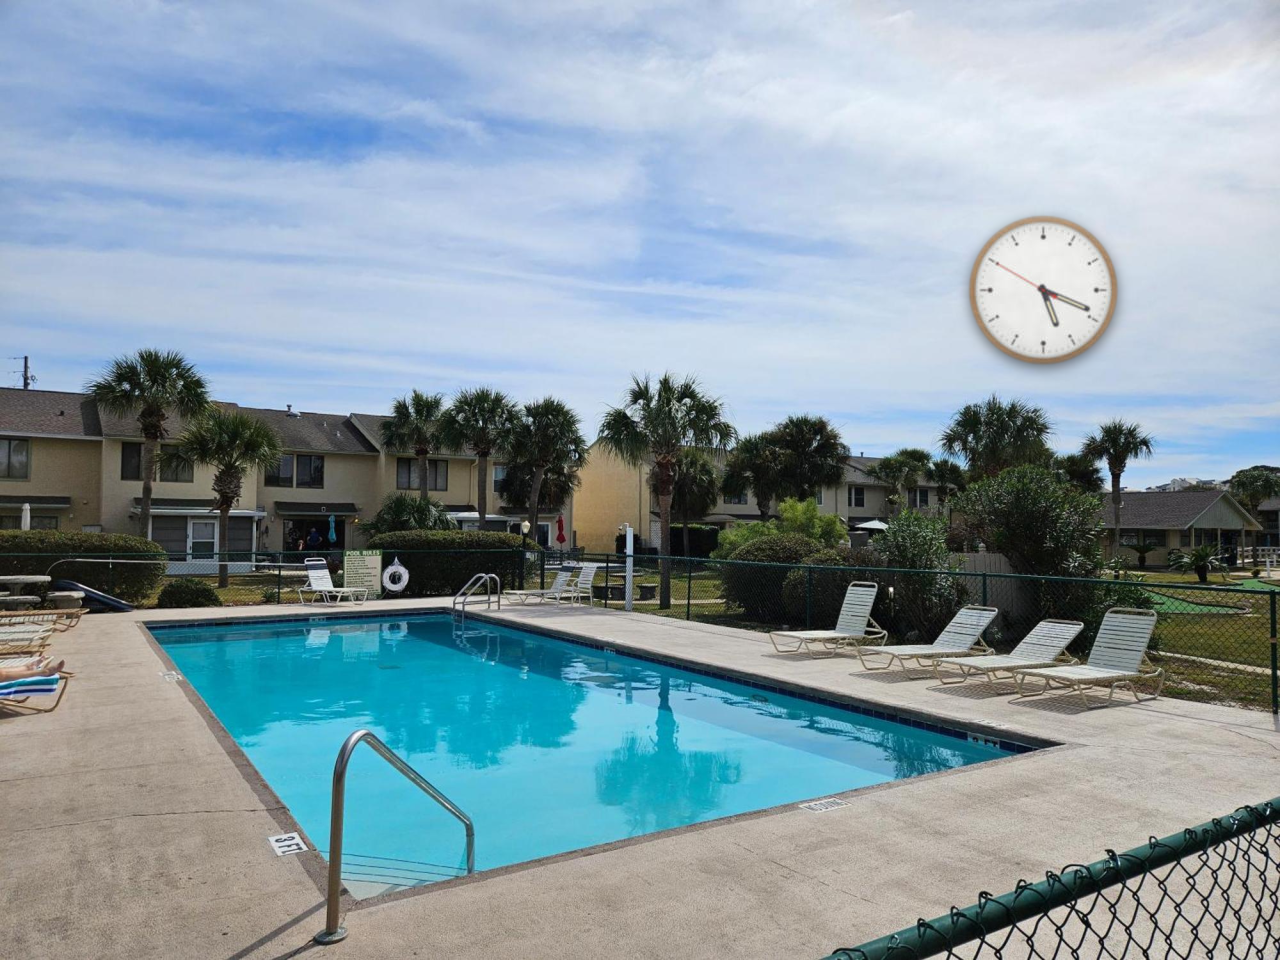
5:18:50
